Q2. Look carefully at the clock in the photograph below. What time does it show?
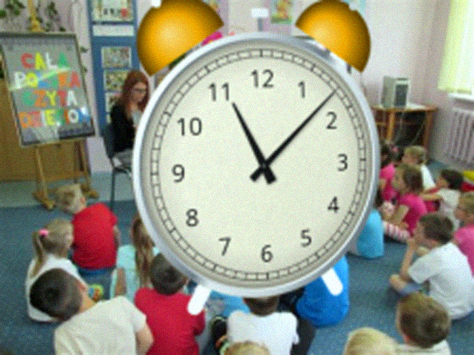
11:08
